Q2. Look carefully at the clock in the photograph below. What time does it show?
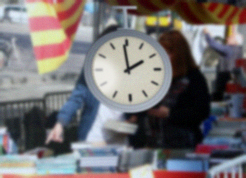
1:59
